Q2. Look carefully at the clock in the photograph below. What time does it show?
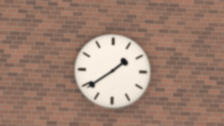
1:39
